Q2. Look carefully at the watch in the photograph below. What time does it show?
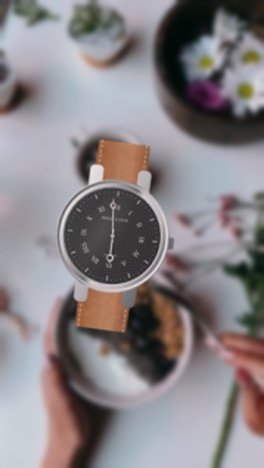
5:59
